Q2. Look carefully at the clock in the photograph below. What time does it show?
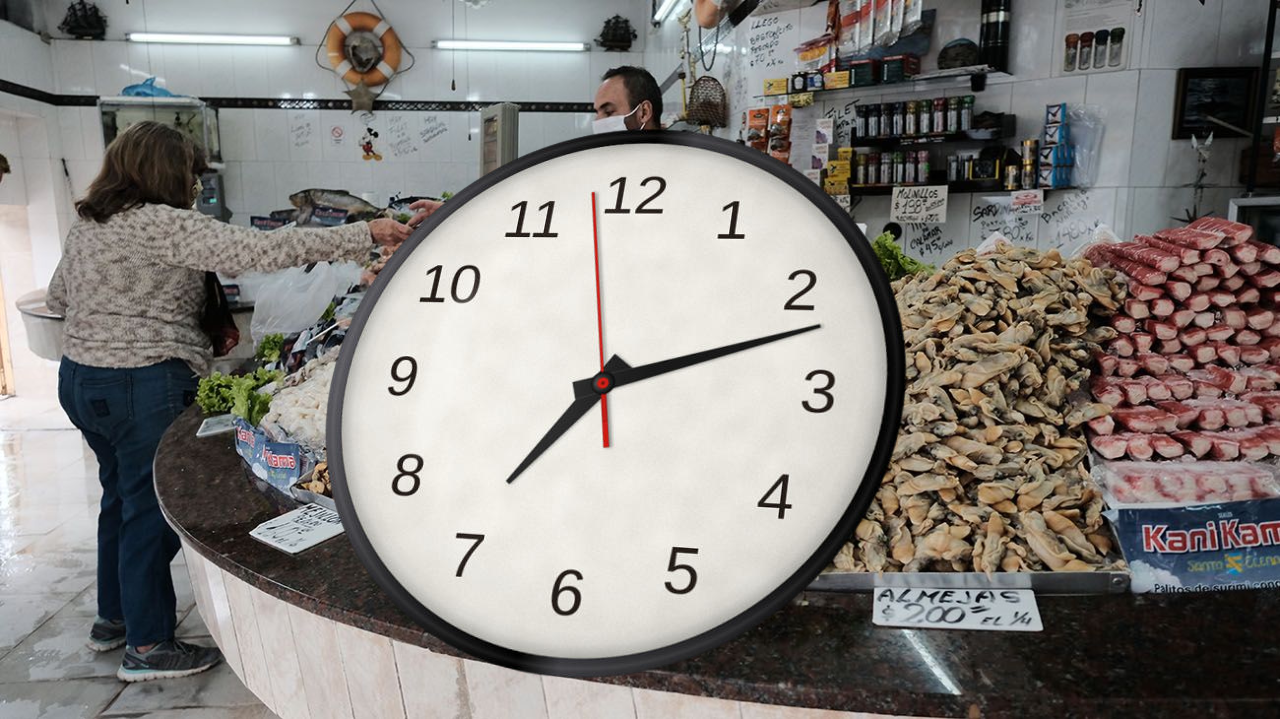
7:11:58
